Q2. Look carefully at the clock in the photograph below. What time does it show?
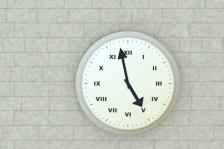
4:58
